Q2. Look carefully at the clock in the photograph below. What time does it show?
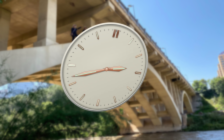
2:42
